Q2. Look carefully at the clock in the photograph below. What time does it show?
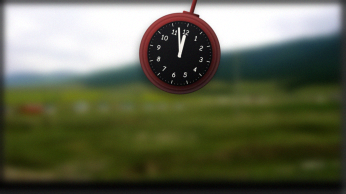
11:57
